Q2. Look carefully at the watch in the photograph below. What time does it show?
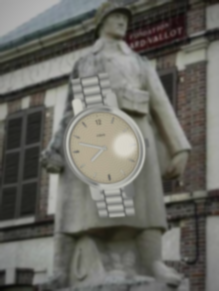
7:48
